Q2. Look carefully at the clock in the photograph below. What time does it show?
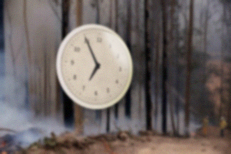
6:55
